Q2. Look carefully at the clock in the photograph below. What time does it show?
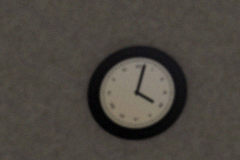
4:02
